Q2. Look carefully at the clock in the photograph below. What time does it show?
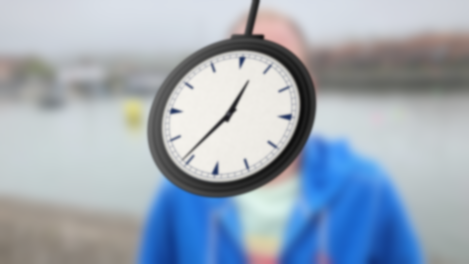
12:36
